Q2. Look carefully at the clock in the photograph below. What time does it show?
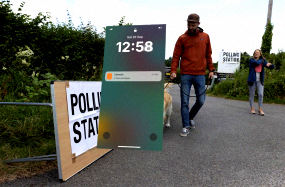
12:58
